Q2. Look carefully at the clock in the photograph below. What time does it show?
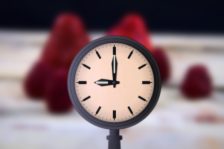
9:00
